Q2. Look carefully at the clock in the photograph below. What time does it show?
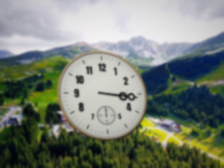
3:16
